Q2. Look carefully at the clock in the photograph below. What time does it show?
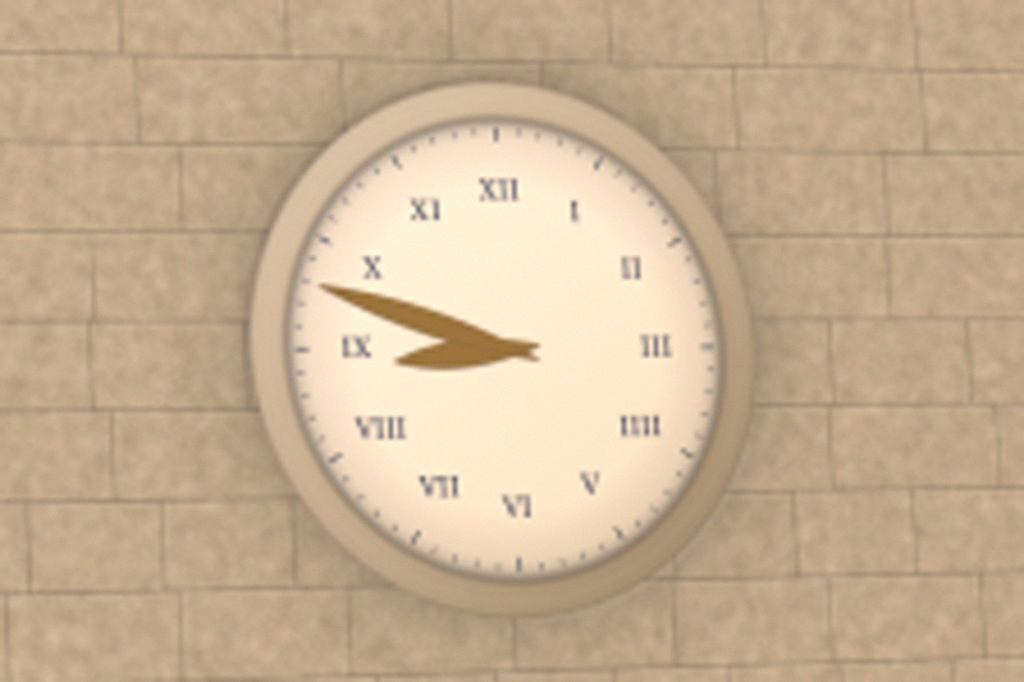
8:48
